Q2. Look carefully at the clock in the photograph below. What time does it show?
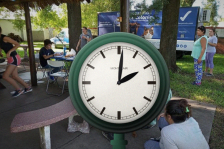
2:01
